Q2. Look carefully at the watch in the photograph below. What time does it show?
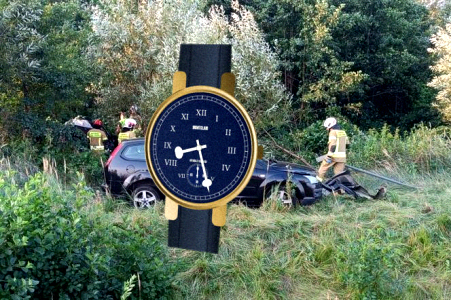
8:27
